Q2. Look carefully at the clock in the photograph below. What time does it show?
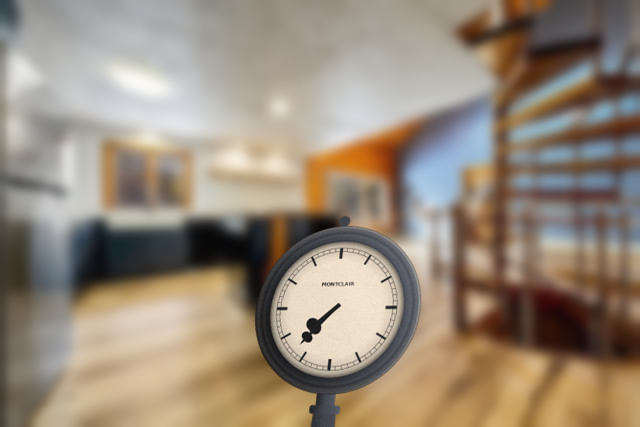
7:37
